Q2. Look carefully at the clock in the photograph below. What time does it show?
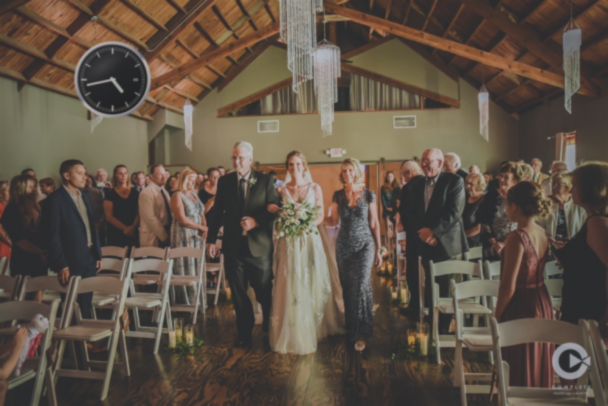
4:43
